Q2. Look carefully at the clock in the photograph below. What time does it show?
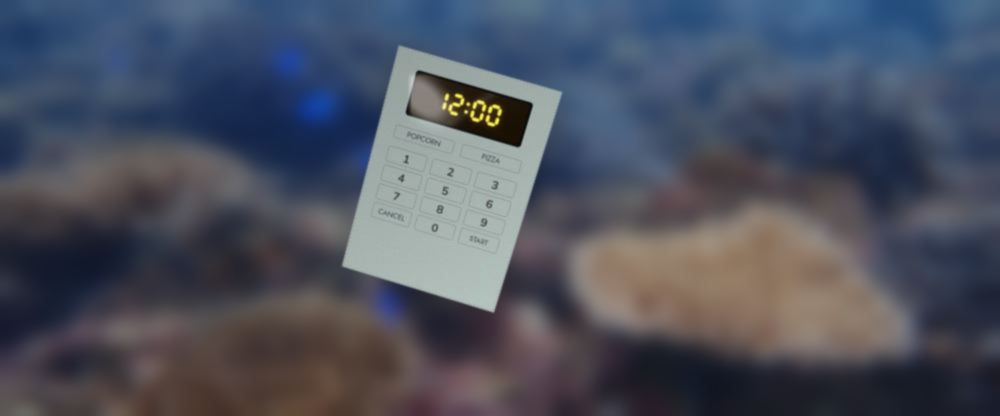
12:00
